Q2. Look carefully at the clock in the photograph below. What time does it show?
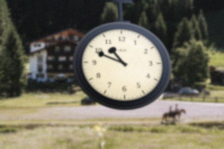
10:49
